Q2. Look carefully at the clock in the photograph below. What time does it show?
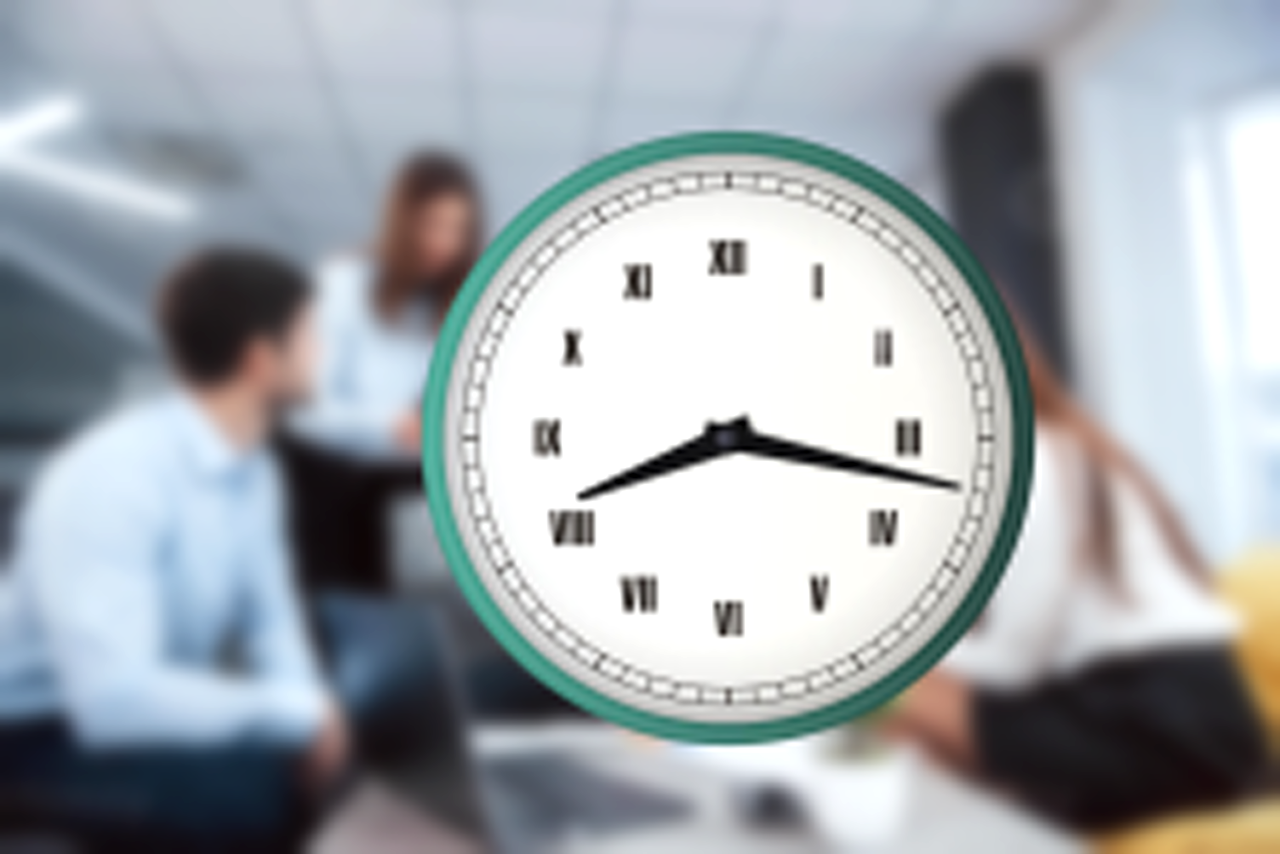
8:17
